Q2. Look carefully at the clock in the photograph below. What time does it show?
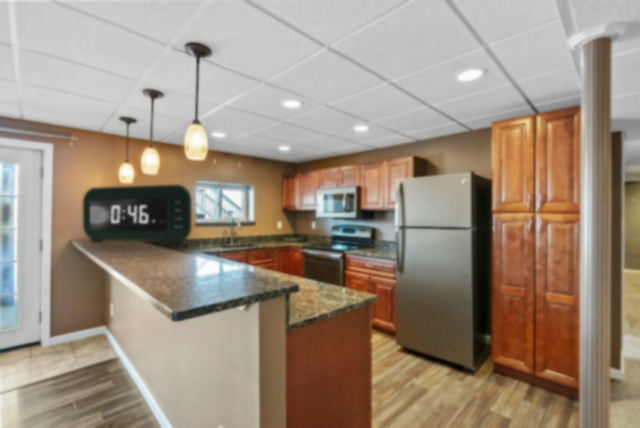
0:46
